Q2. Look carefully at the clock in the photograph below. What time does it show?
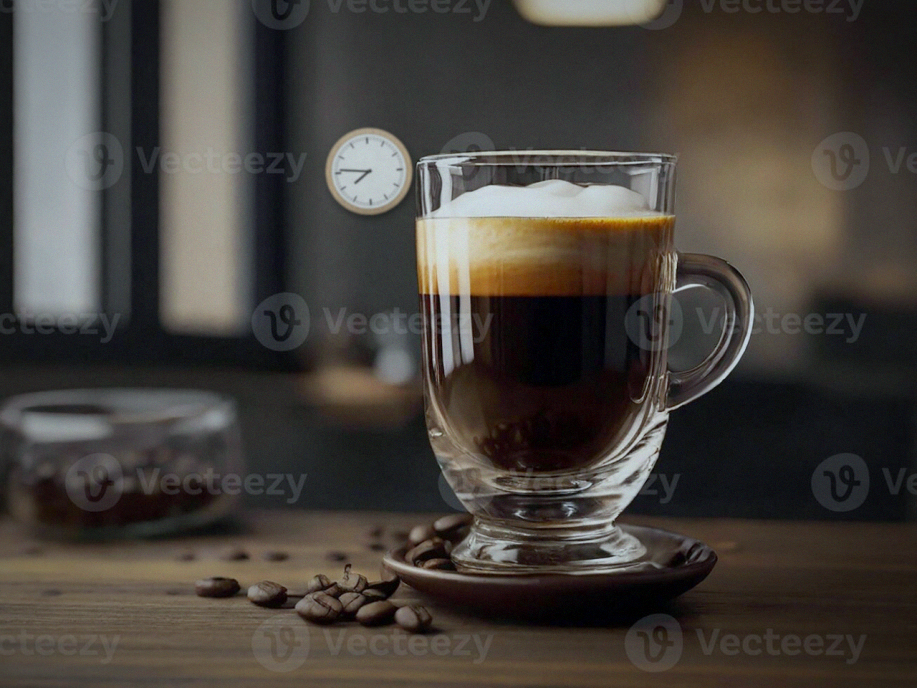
7:46
